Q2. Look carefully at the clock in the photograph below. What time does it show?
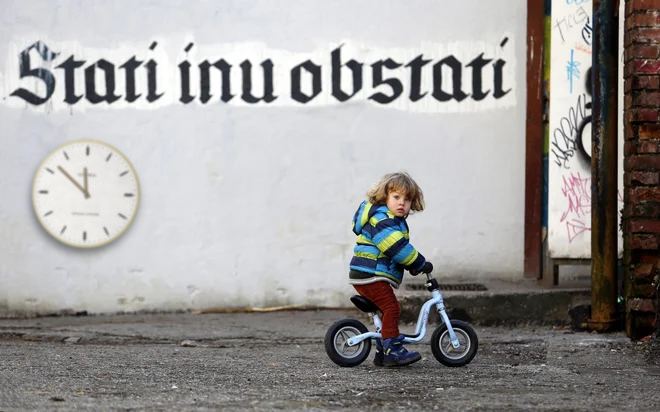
11:52
